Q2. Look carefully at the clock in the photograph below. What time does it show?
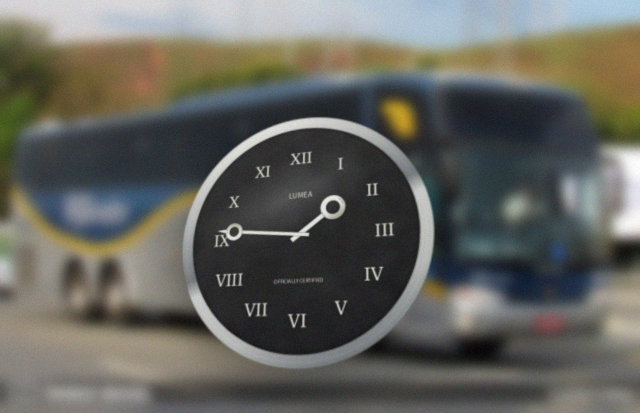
1:46
